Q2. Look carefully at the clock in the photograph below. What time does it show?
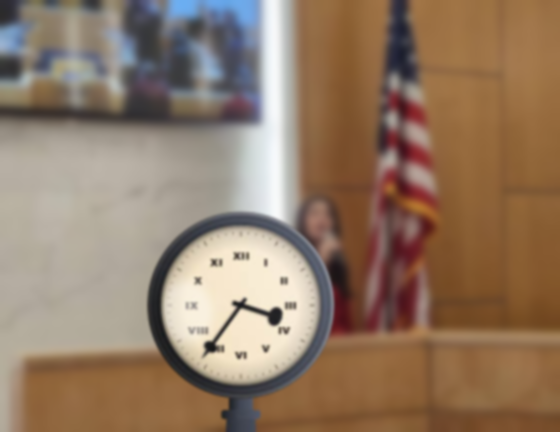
3:36
